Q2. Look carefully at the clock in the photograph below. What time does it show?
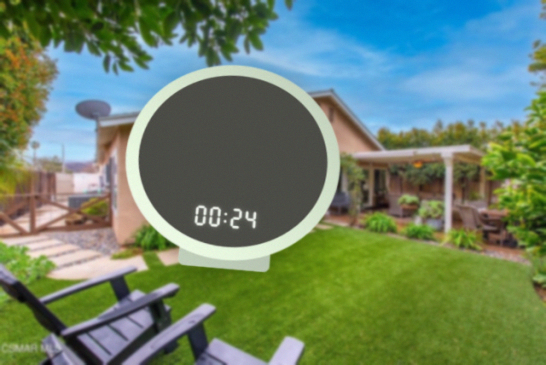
0:24
